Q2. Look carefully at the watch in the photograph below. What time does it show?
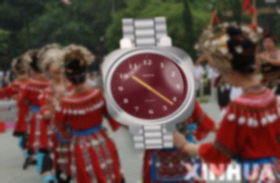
10:22
